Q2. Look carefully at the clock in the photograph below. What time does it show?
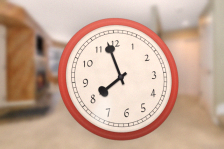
7:58
